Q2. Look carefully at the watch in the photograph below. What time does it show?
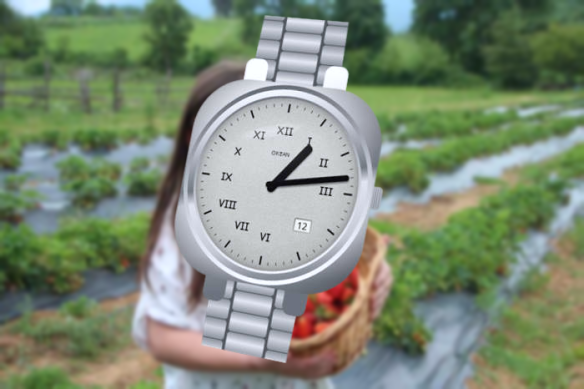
1:13
